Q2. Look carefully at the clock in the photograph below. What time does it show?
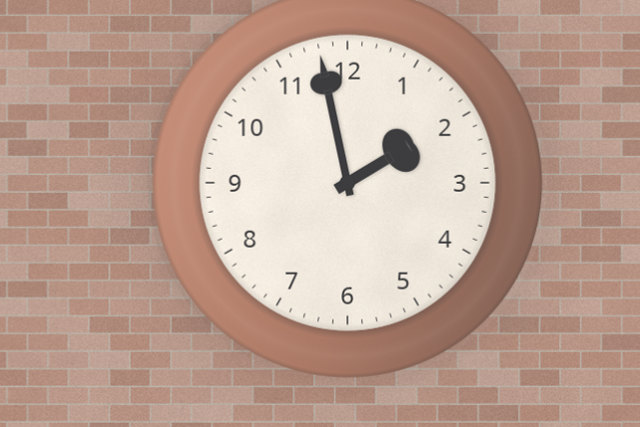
1:58
